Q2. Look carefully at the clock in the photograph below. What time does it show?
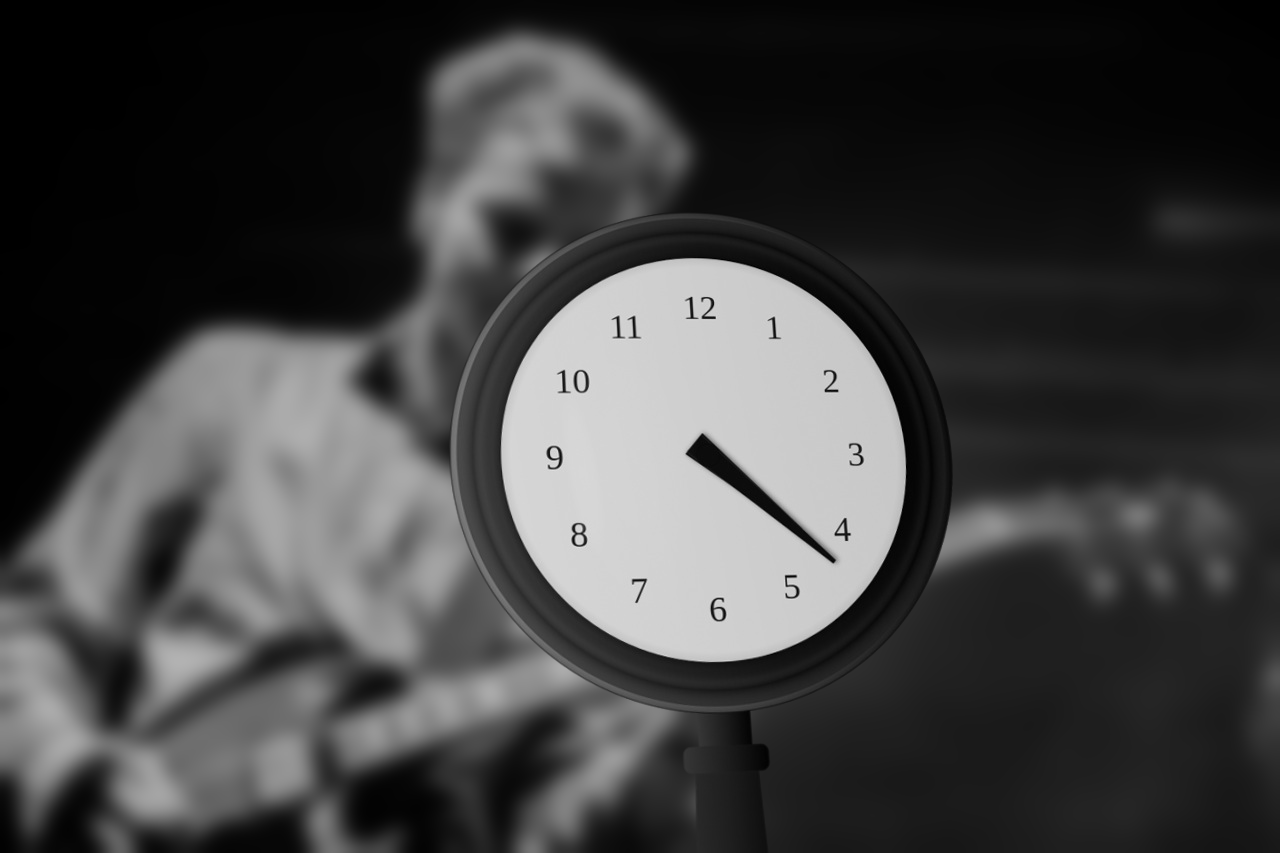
4:22
